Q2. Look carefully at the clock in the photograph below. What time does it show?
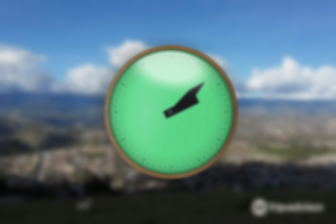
2:08
